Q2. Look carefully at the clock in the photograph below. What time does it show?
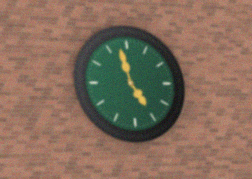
4:58
